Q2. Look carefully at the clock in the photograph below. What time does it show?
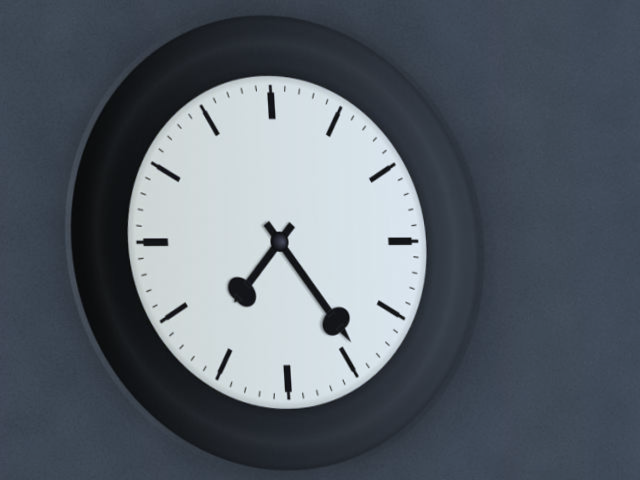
7:24
